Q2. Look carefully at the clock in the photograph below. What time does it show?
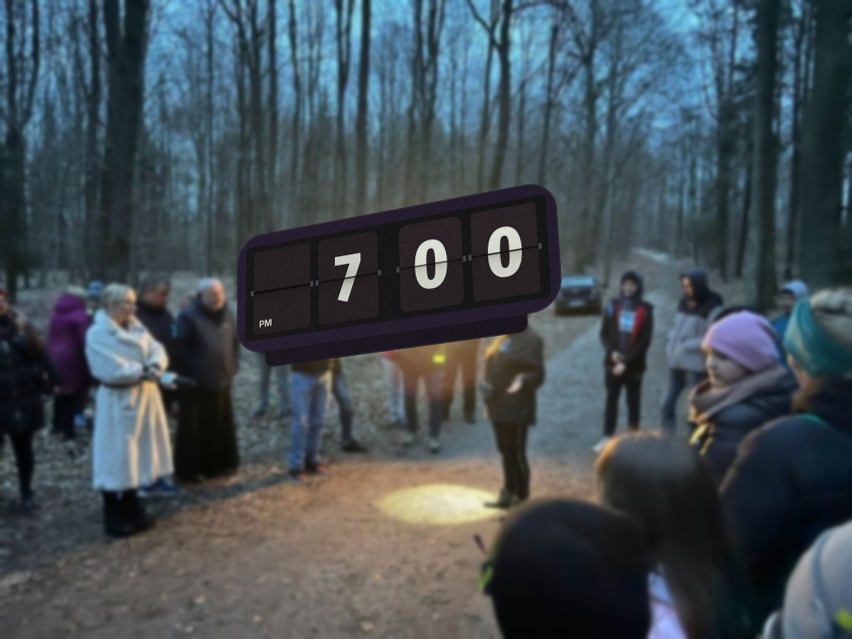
7:00
